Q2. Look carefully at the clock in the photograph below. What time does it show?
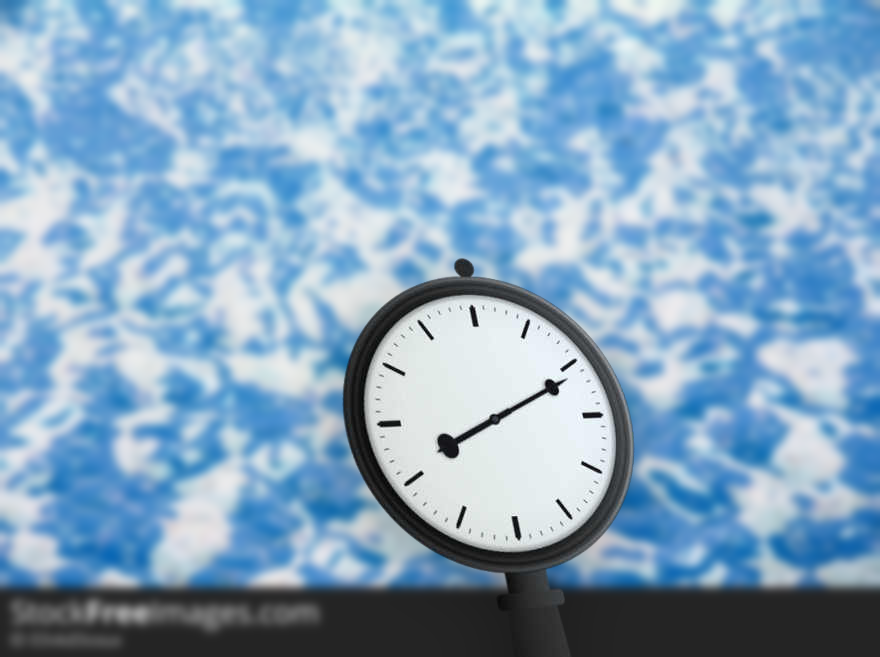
8:11
